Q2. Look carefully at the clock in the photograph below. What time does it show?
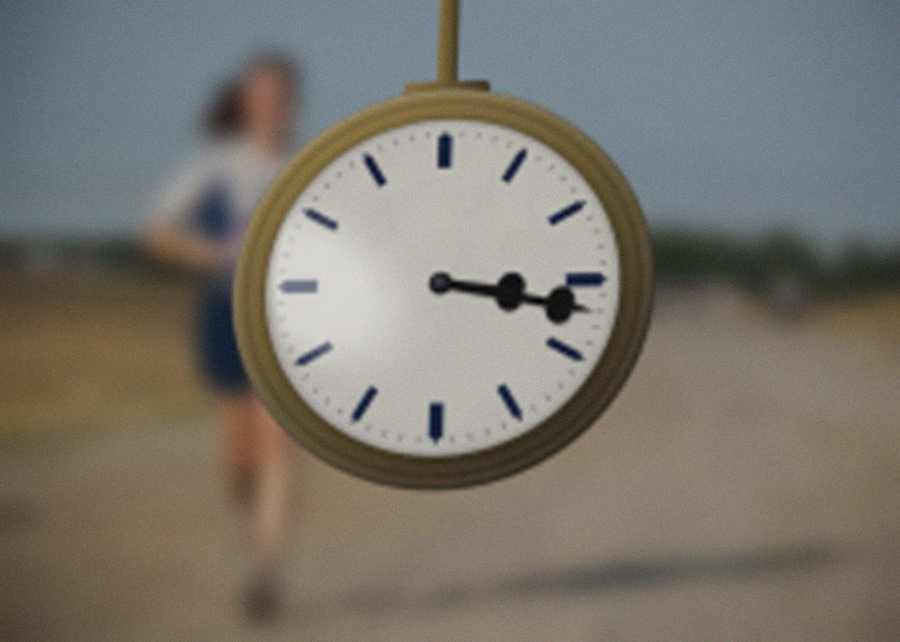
3:17
